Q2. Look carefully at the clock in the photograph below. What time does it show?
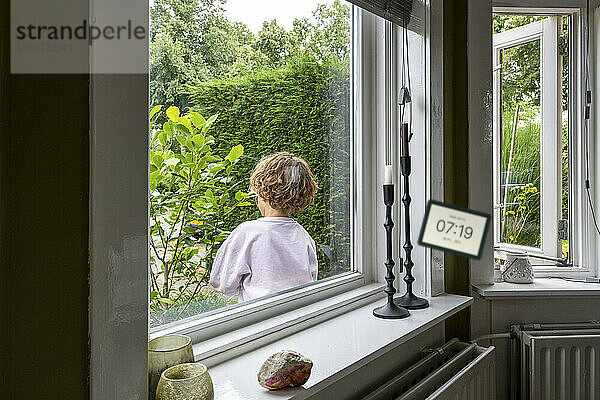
7:19
